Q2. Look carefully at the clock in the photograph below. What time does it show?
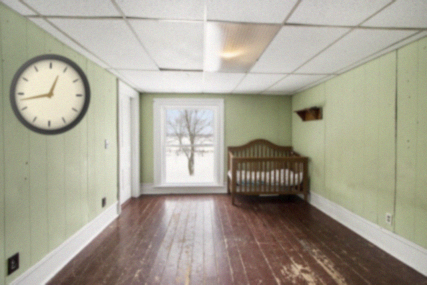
12:43
